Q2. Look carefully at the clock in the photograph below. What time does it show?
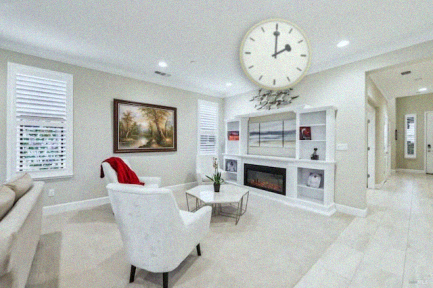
2:00
